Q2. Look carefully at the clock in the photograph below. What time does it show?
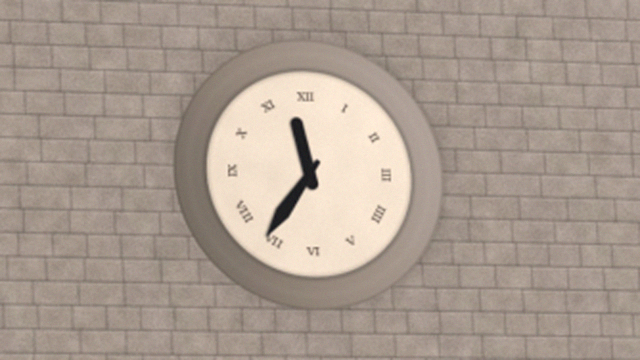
11:36
